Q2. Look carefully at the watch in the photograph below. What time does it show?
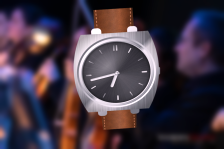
6:43
